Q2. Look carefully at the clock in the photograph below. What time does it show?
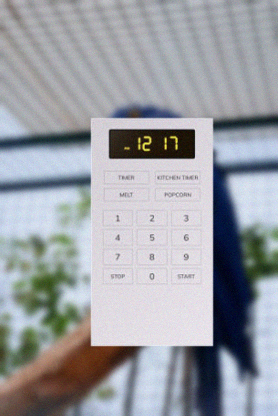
12:17
